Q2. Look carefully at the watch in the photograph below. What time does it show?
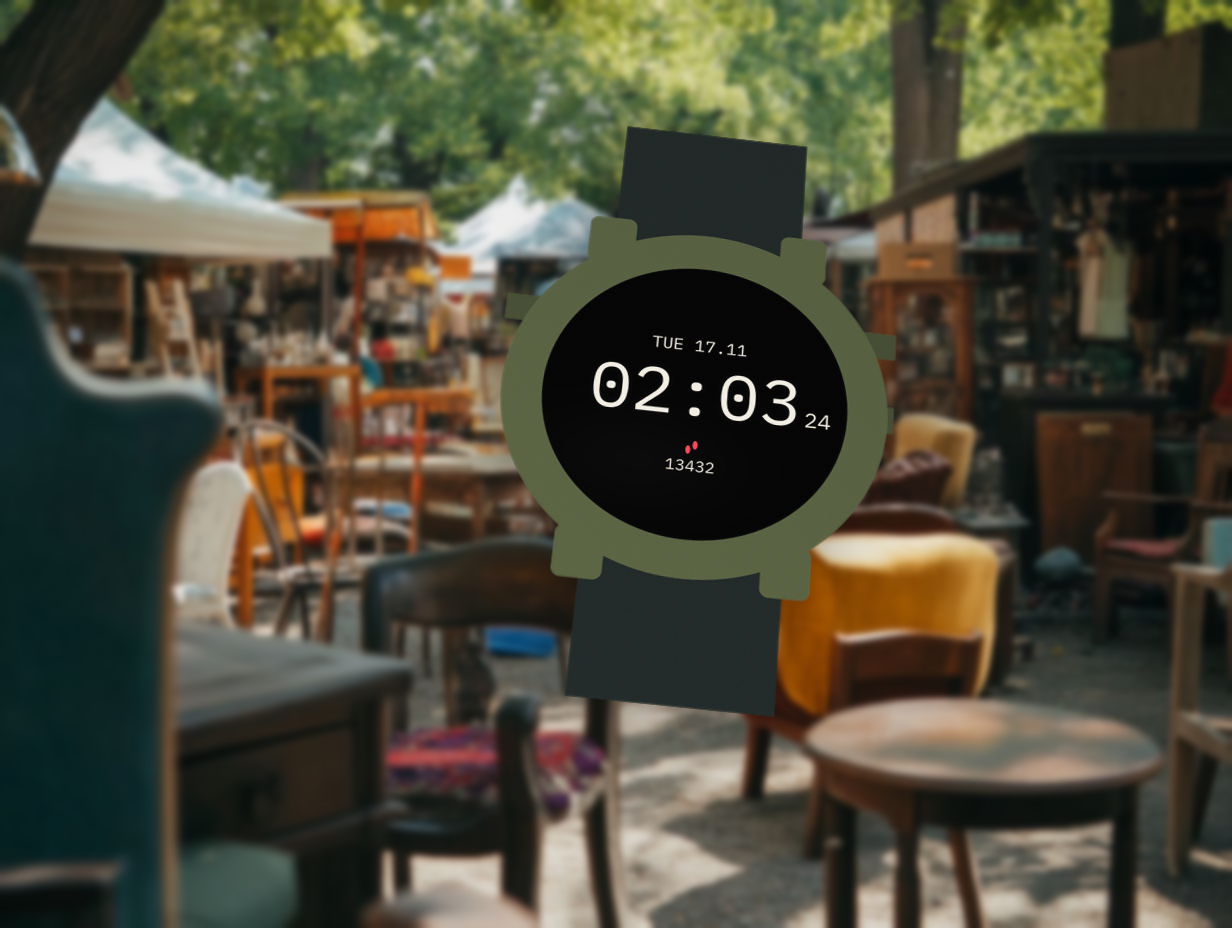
2:03:24
